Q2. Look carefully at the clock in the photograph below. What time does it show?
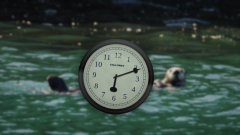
6:11
